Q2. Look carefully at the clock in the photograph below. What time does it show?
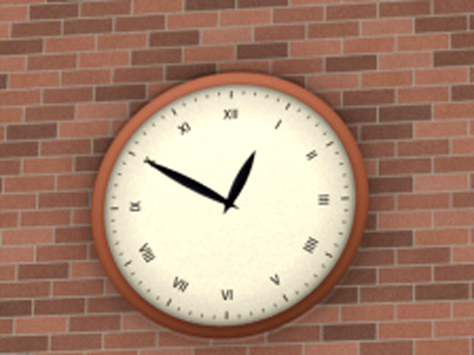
12:50
